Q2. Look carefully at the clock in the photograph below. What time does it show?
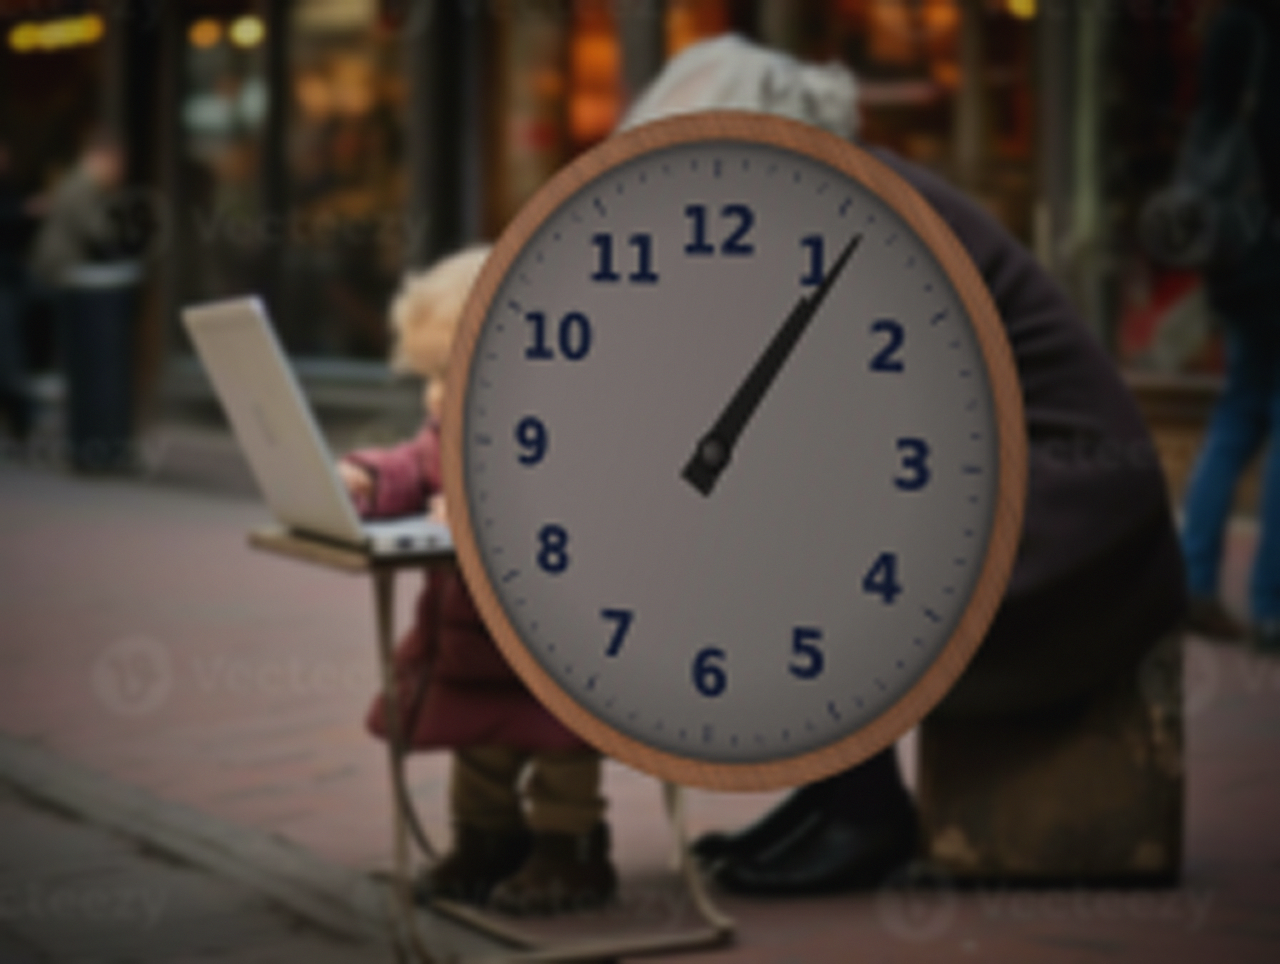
1:06
